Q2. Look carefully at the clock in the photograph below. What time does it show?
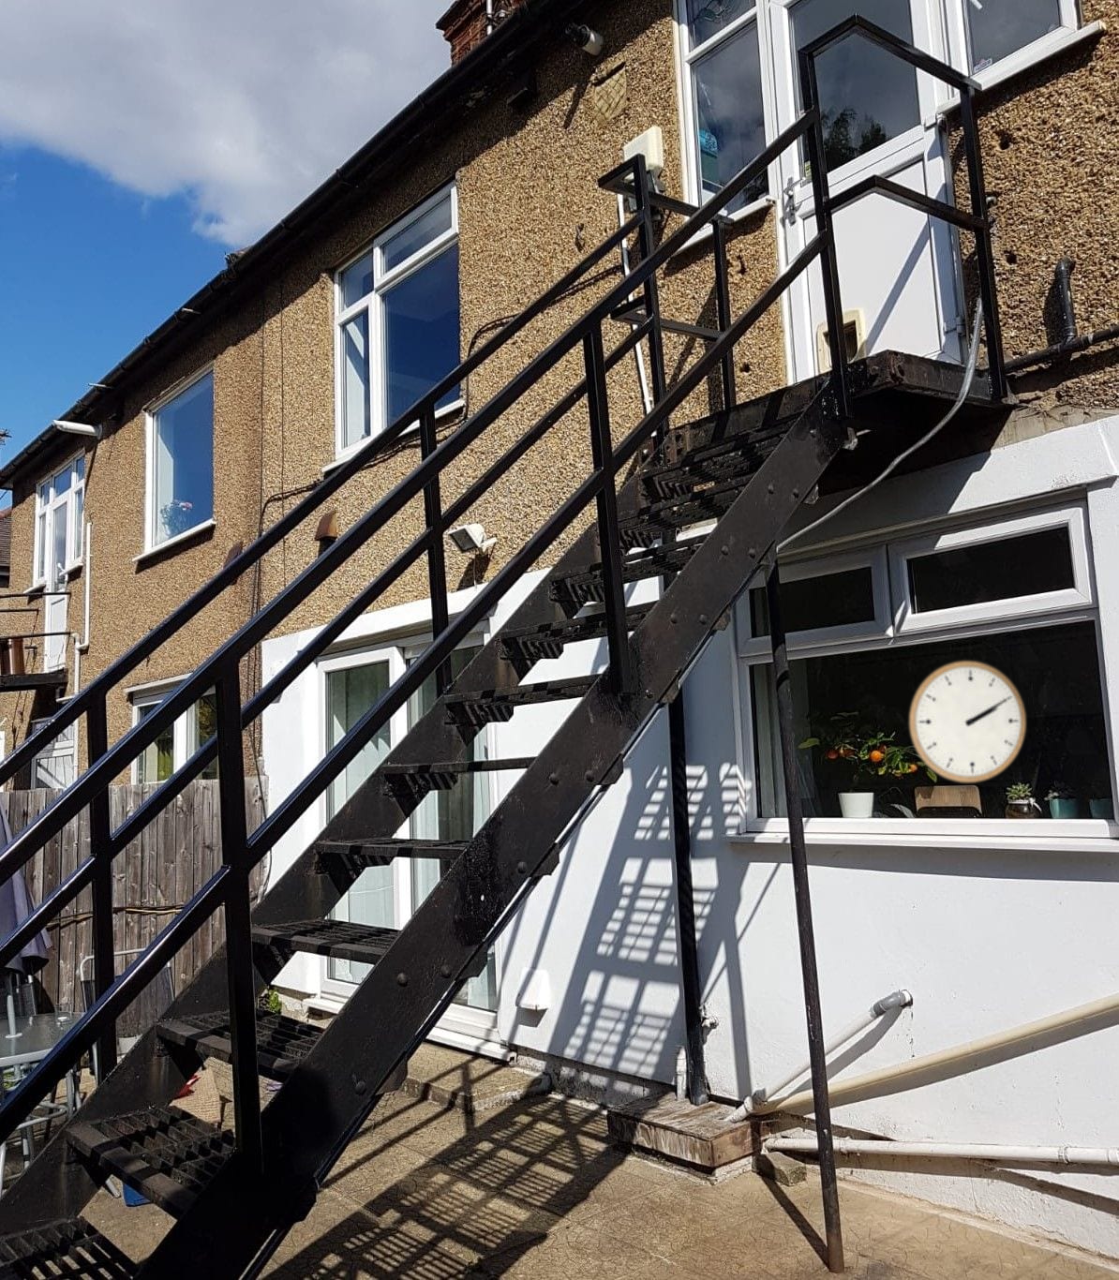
2:10
